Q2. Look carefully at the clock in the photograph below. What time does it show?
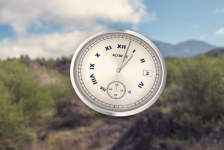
1:02
